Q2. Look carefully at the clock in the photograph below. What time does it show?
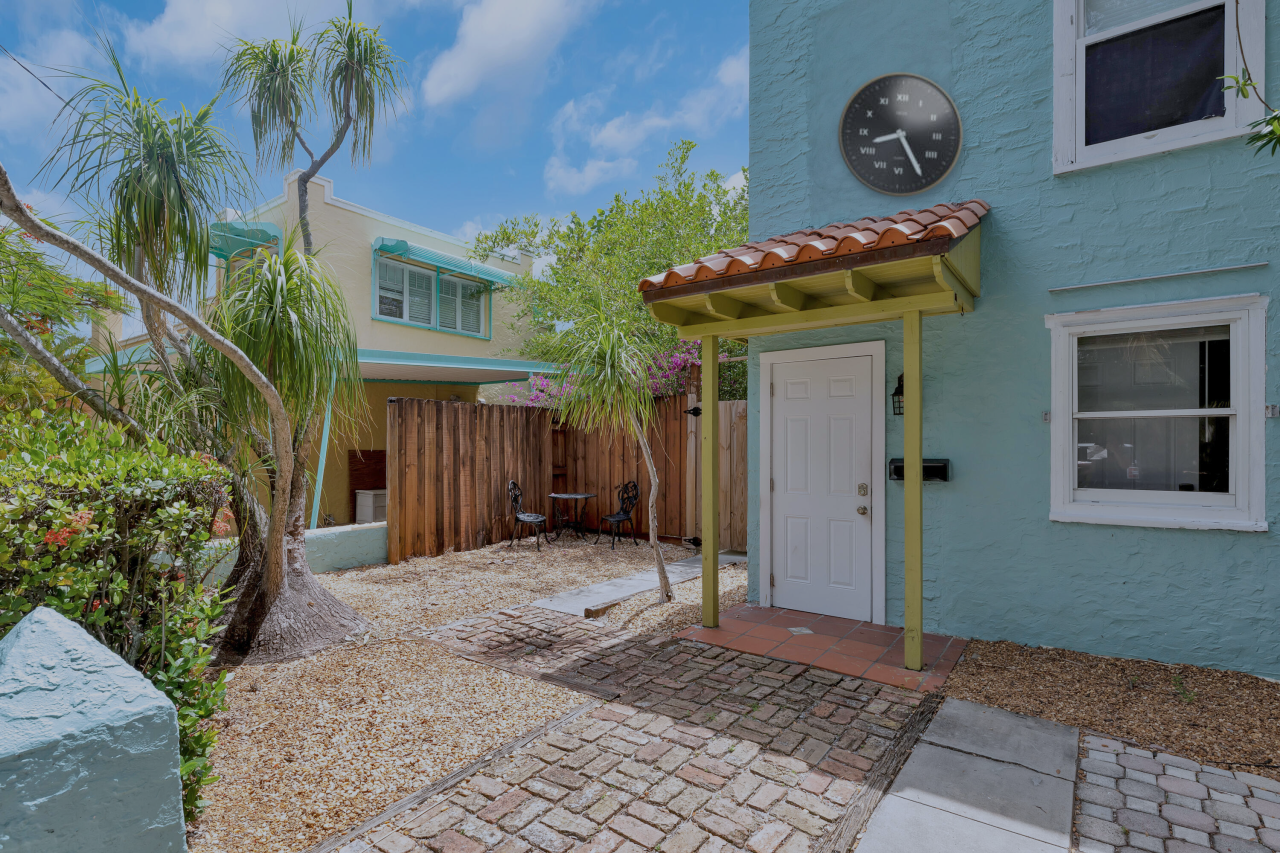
8:25
